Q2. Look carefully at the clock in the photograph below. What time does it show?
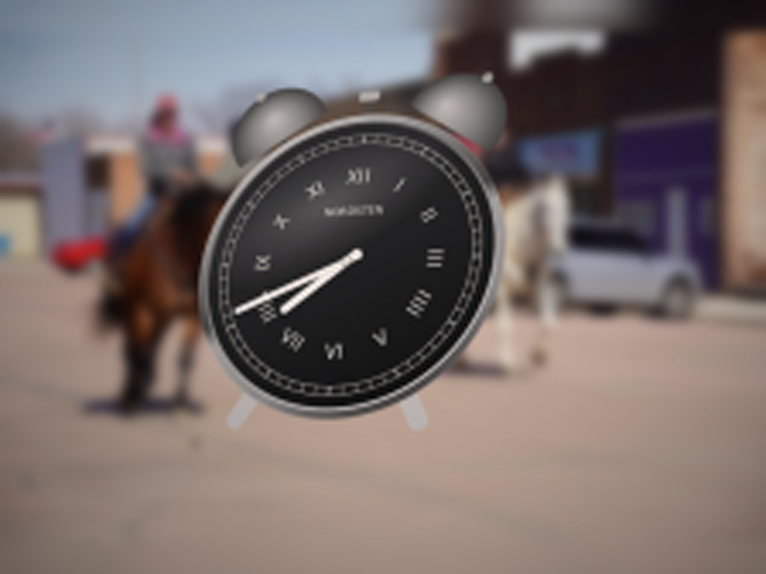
7:41
